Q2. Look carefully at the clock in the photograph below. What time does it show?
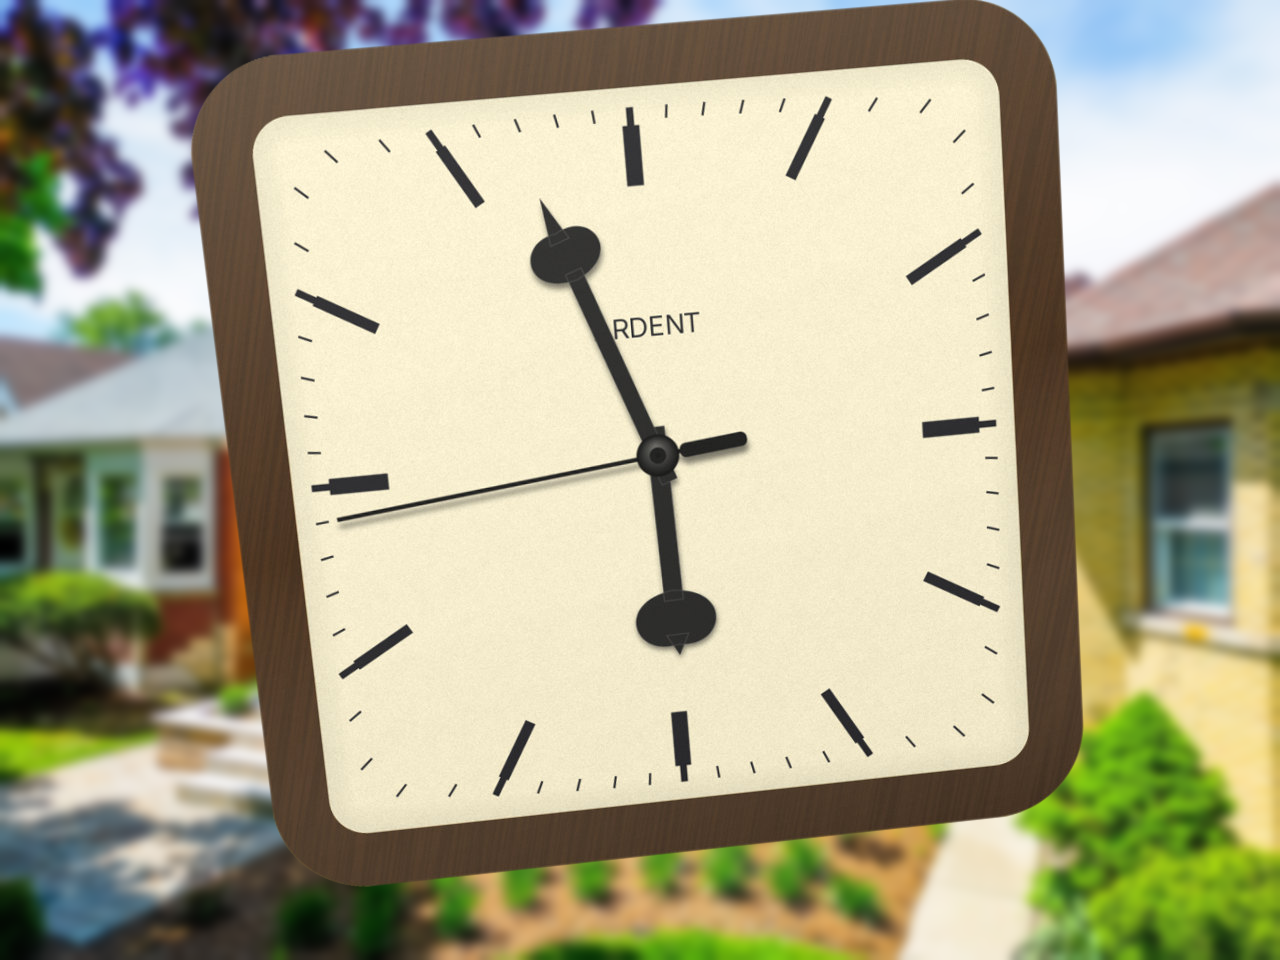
5:56:44
